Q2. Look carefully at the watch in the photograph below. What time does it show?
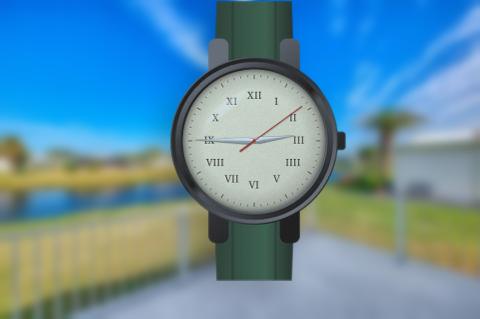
2:45:09
